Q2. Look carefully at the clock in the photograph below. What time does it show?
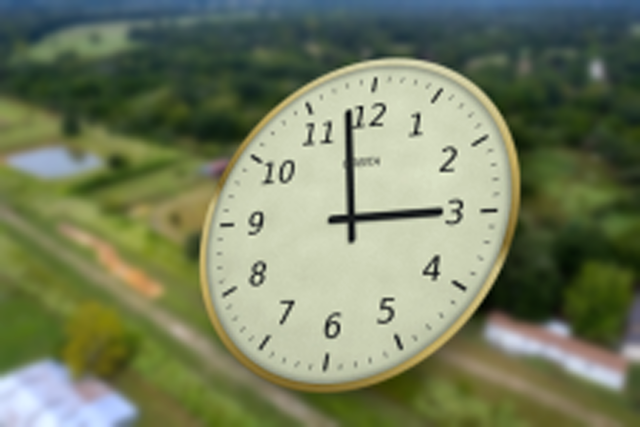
2:58
